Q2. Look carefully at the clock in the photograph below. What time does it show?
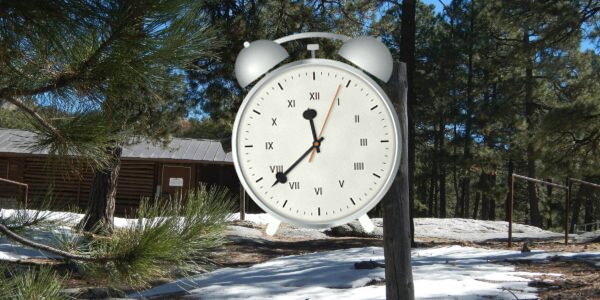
11:38:04
